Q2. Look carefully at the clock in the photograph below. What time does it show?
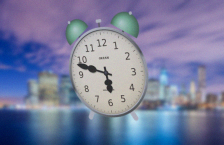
5:48
